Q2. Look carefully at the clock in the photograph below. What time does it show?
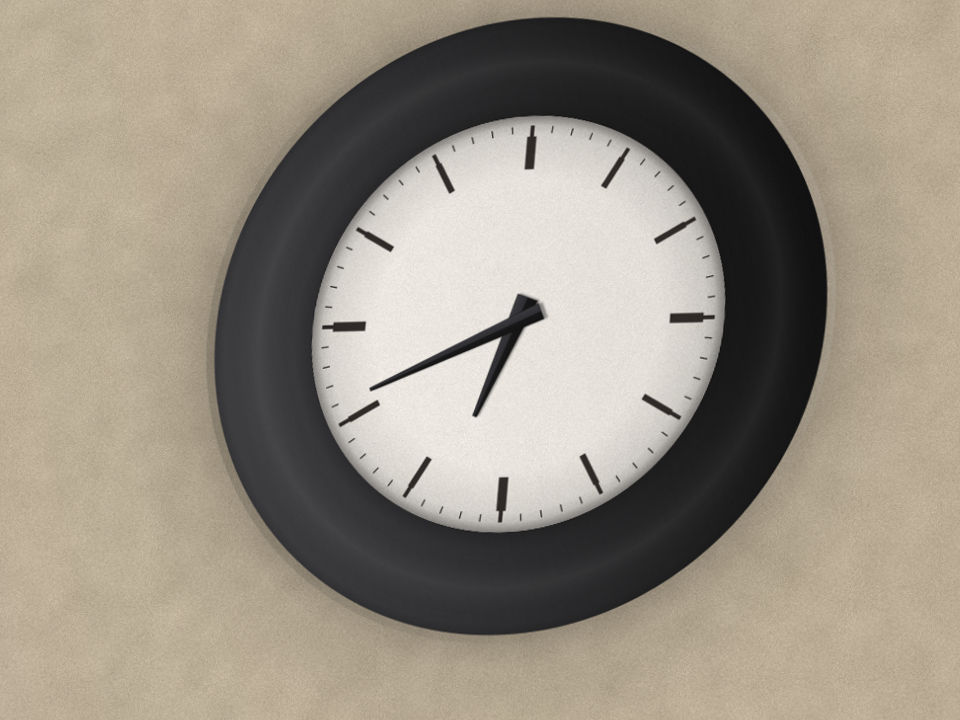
6:41
